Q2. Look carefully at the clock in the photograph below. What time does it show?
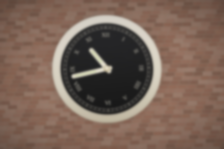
10:43
